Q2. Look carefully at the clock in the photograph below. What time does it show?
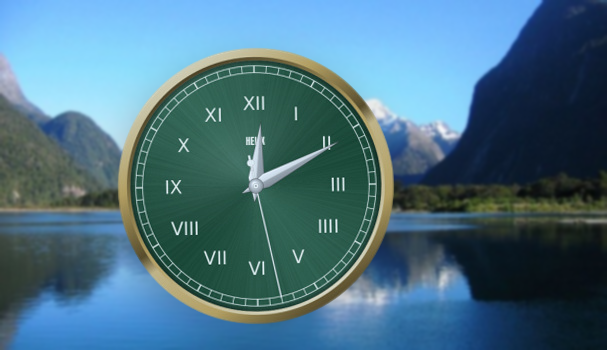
12:10:28
